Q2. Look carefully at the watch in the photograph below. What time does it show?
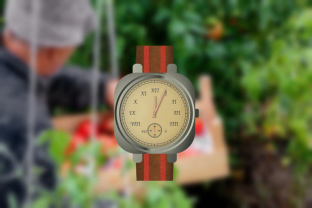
12:04
